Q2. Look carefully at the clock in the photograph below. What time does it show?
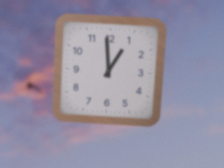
12:59
